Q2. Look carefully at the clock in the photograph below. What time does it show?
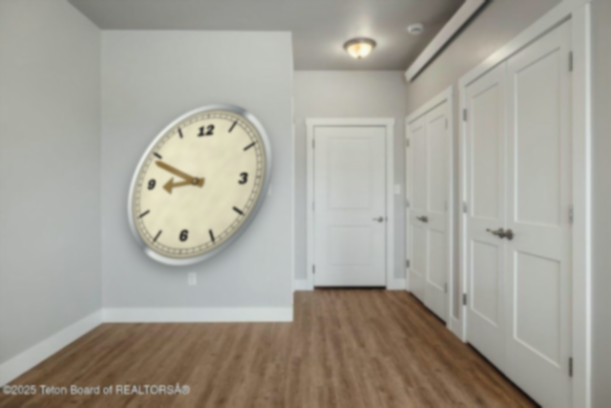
8:49
